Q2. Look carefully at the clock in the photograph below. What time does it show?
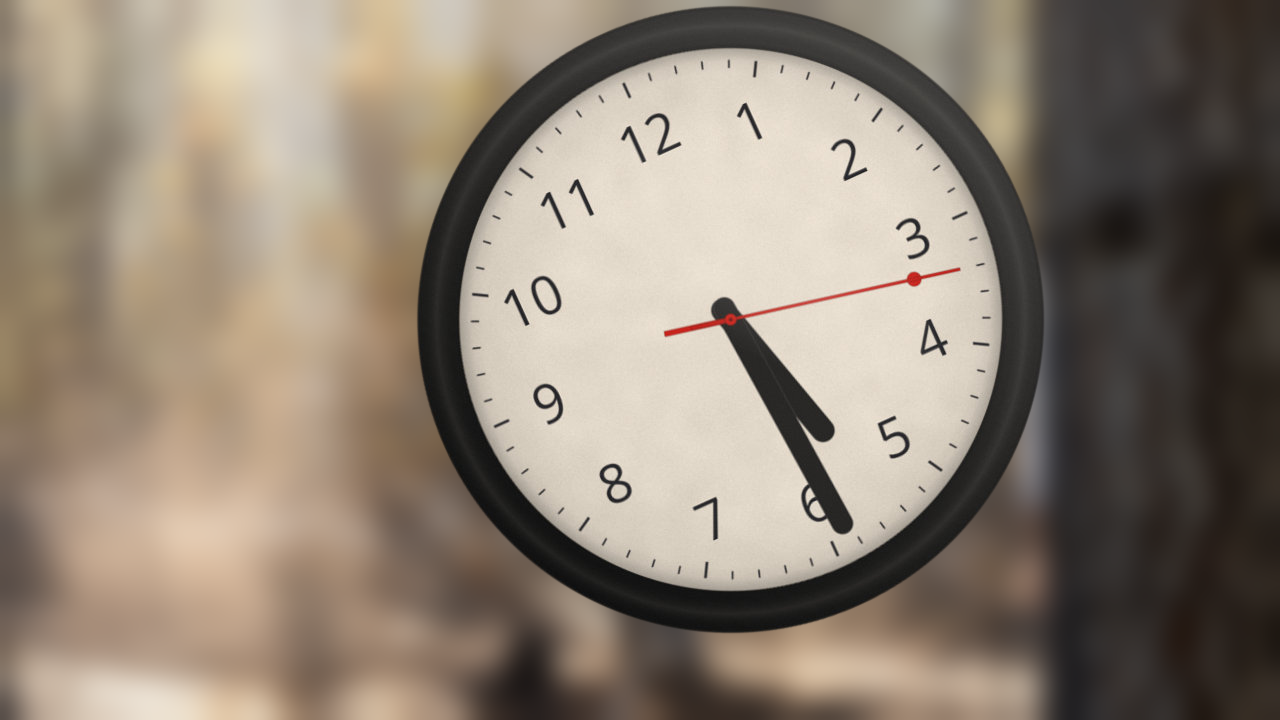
5:29:17
